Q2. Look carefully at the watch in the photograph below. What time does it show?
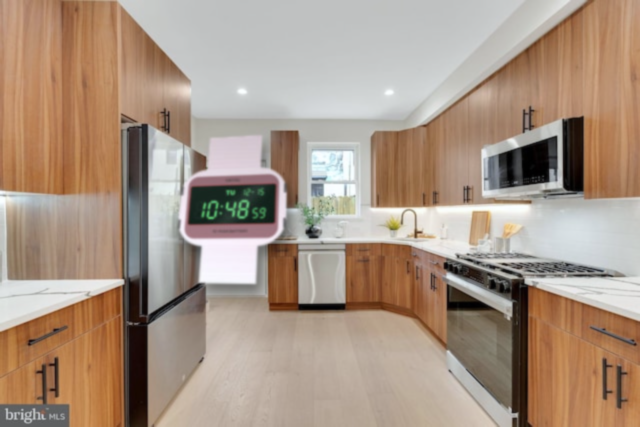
10:48
